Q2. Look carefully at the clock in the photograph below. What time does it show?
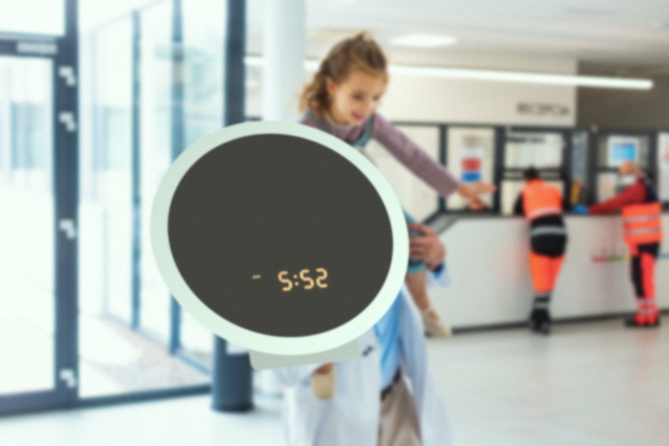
5:52
